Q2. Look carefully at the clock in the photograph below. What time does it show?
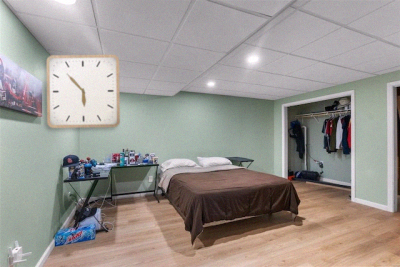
5:53
